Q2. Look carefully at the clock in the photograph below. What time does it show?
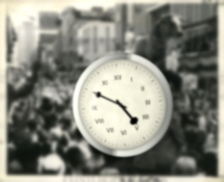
4:50
